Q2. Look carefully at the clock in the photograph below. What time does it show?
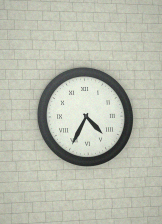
4:35
